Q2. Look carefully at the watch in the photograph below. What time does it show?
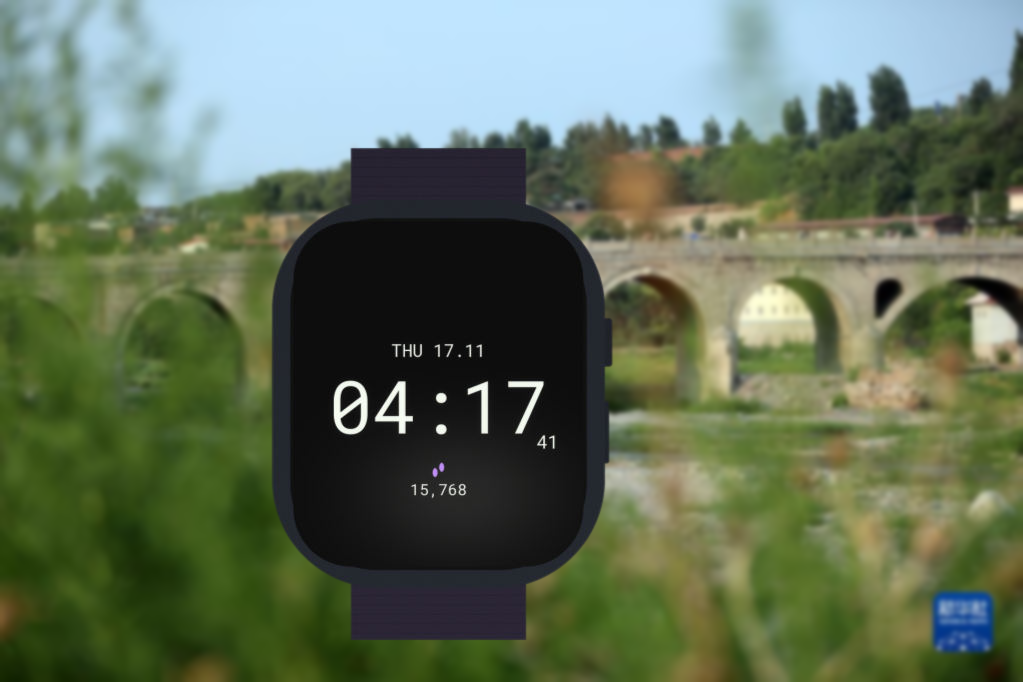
4:17:41
